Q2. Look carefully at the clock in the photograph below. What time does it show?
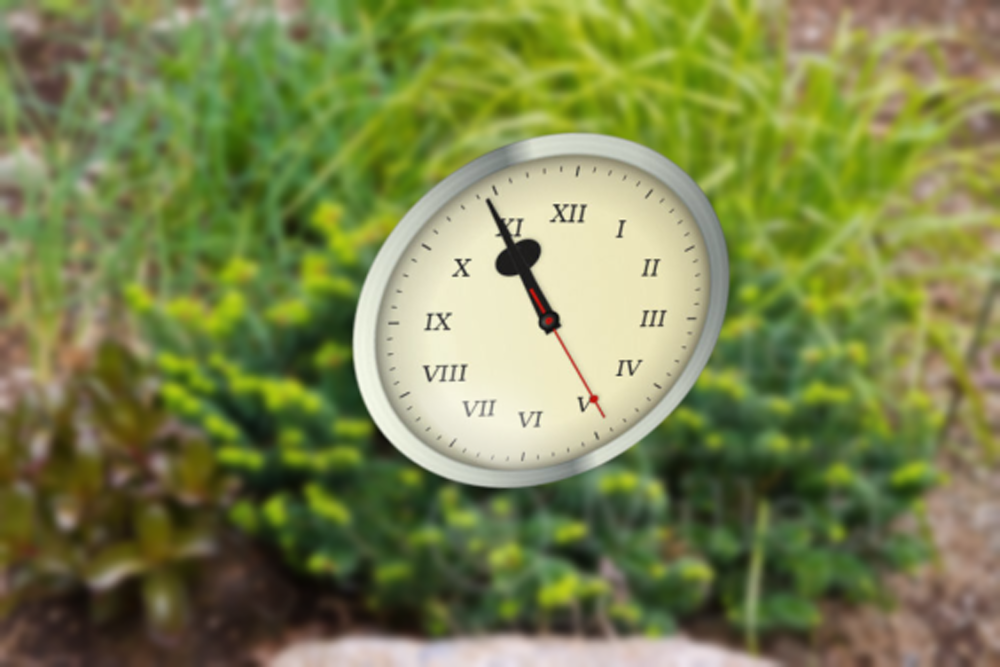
10:54:24
